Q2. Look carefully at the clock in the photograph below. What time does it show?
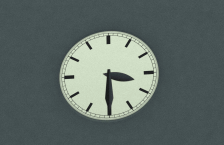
3:30
